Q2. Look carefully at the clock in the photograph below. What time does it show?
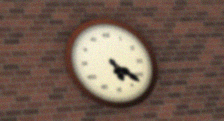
5:22
